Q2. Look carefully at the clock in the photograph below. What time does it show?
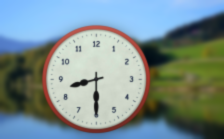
8:30
